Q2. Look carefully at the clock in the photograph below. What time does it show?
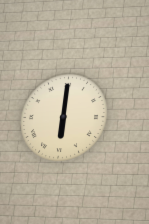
6:00
